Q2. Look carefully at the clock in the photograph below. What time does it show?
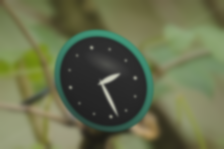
2:28
